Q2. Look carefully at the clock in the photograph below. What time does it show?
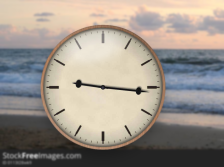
9:16
